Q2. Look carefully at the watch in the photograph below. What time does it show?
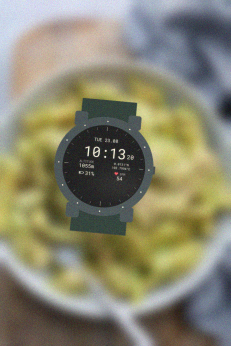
10:13
